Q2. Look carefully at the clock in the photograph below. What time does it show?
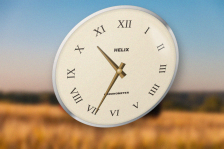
10:34
